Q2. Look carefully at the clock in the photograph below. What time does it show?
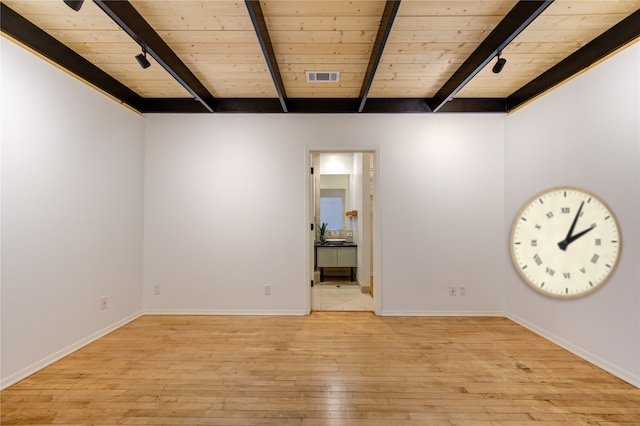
2:04
